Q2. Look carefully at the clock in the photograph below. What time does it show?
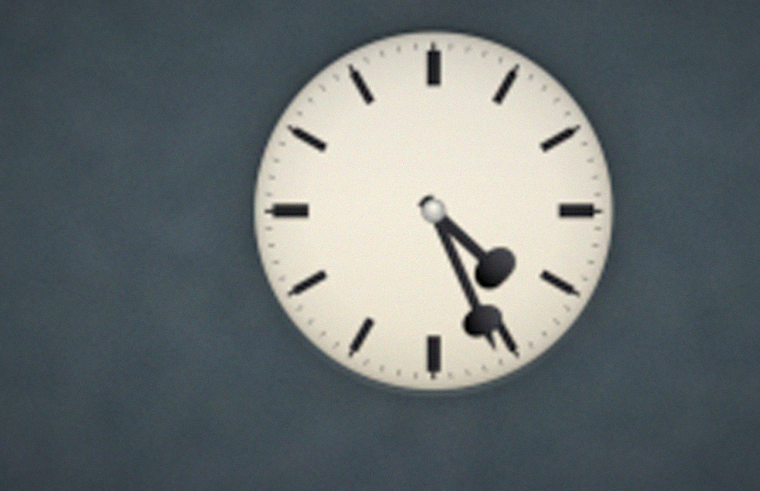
4:26
